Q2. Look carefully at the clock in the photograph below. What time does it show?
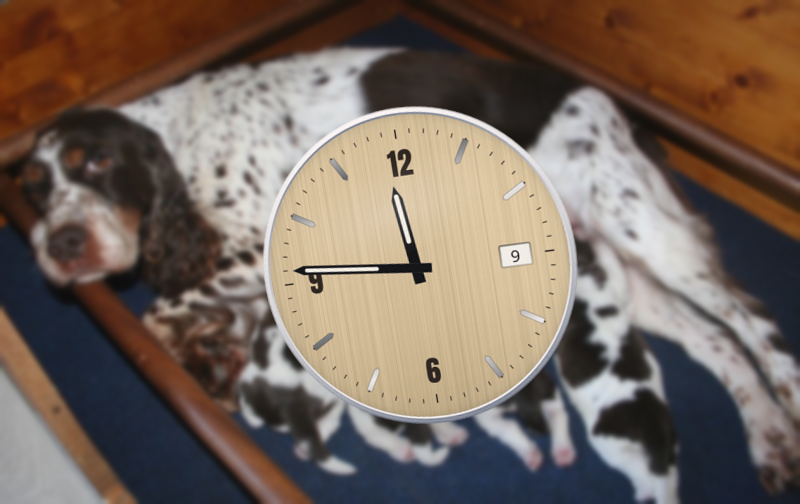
11:46
